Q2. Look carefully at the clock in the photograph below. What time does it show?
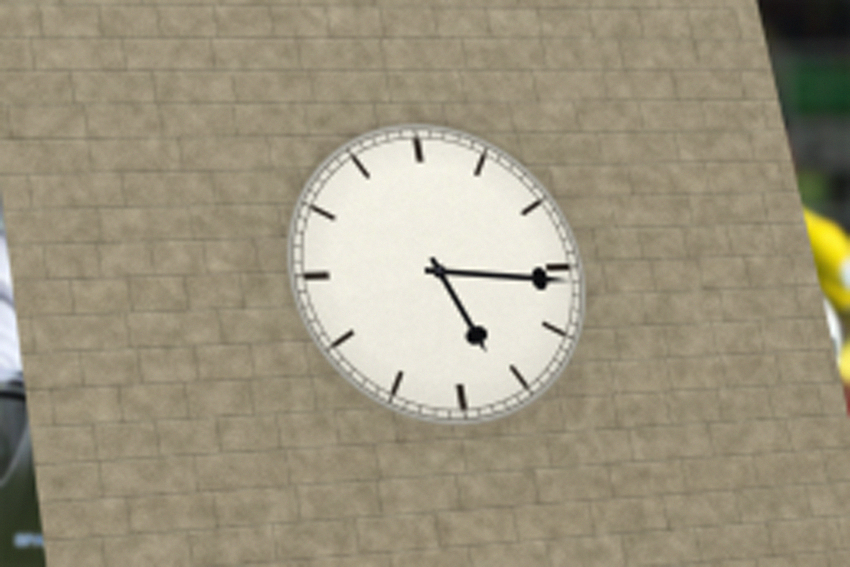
5:16
